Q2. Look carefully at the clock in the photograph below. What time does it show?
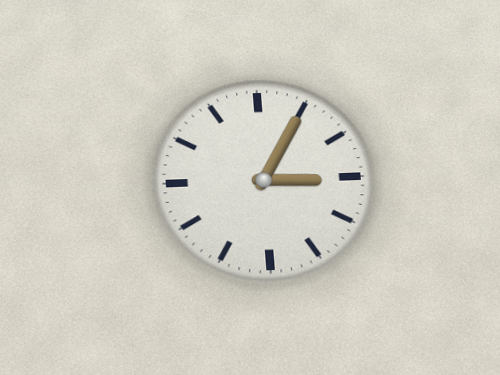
3:05
